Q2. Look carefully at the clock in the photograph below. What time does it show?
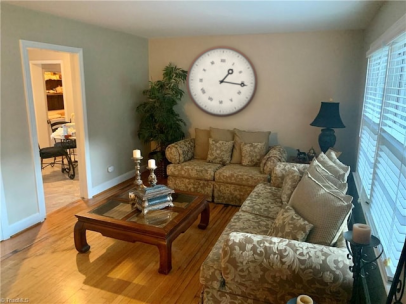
1:16
